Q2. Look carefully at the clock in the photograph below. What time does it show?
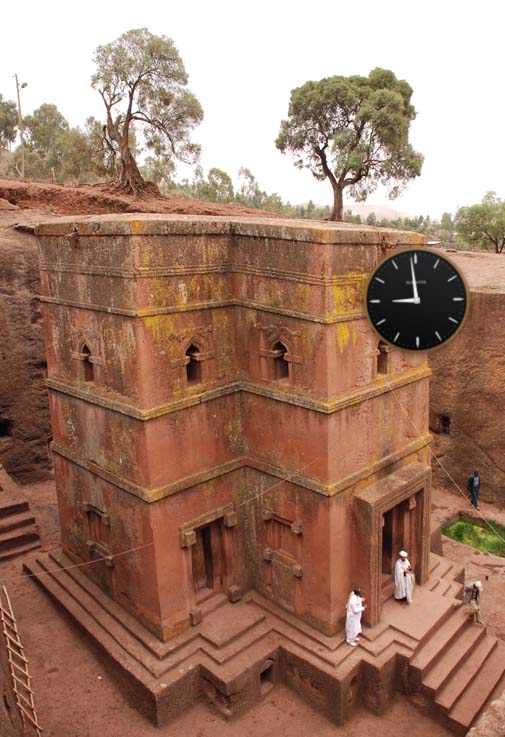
8:59
